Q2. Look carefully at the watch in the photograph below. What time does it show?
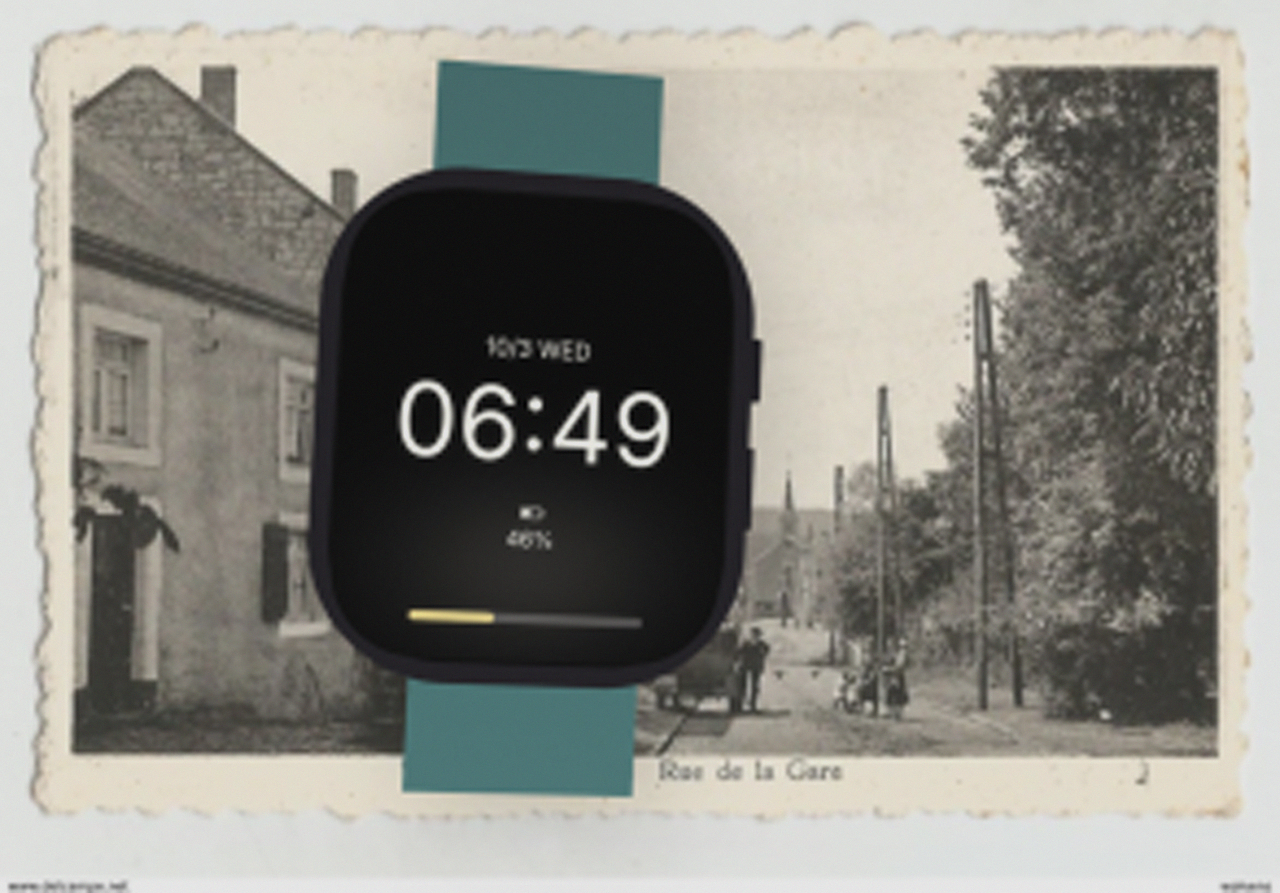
6:49
